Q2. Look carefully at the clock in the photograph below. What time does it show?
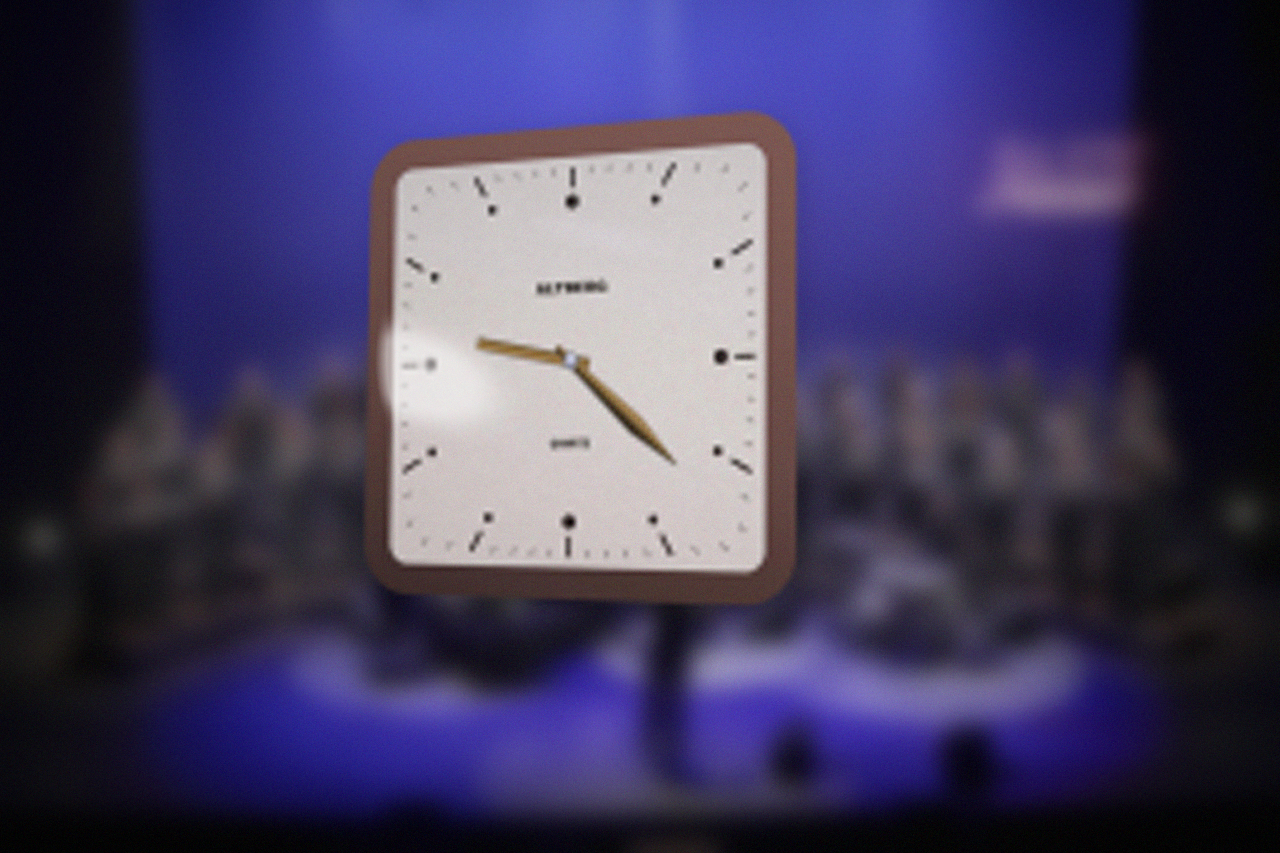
9:22
